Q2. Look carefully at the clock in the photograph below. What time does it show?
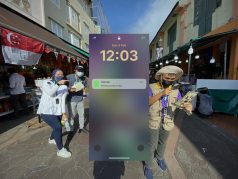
12:03
